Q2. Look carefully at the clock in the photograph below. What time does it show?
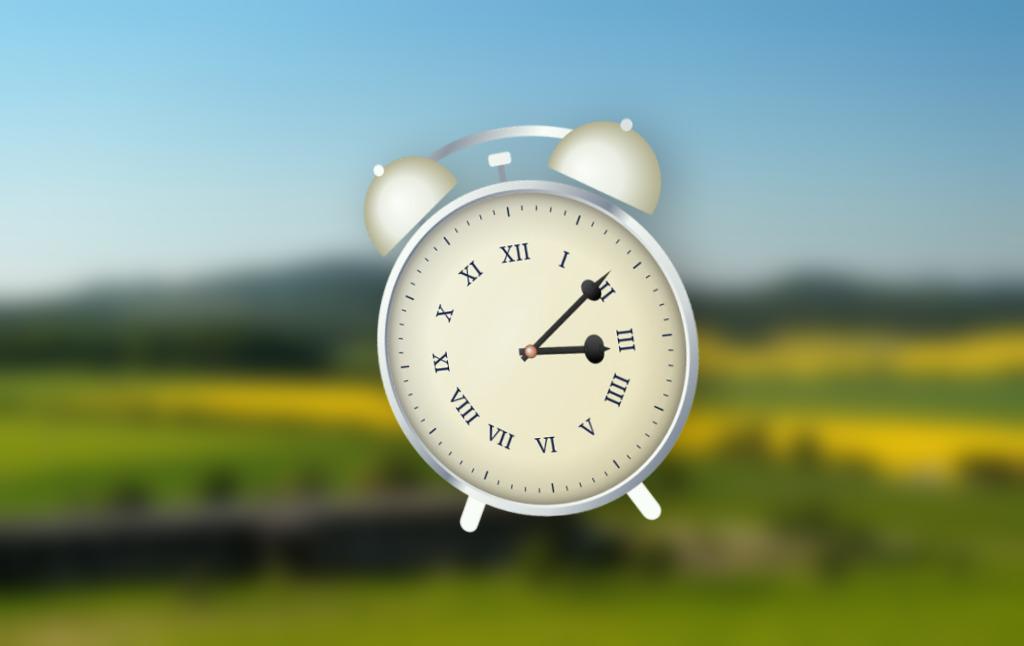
3:09
